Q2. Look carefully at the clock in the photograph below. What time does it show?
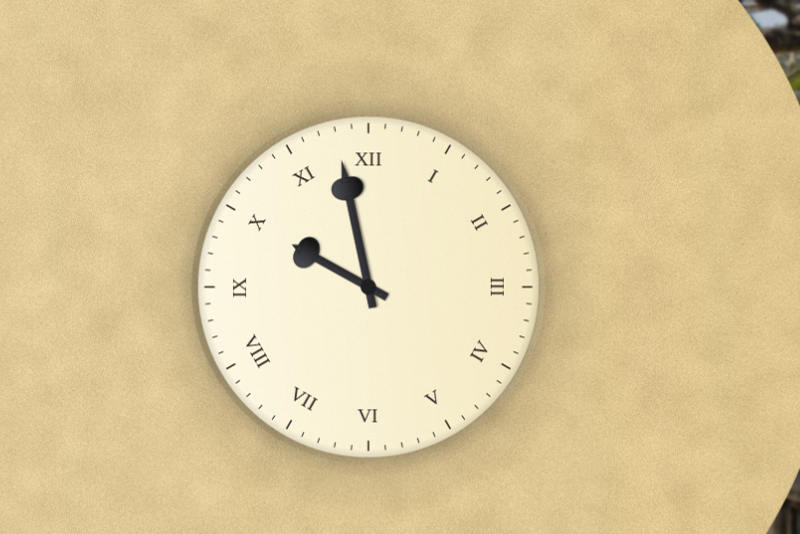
9:58
